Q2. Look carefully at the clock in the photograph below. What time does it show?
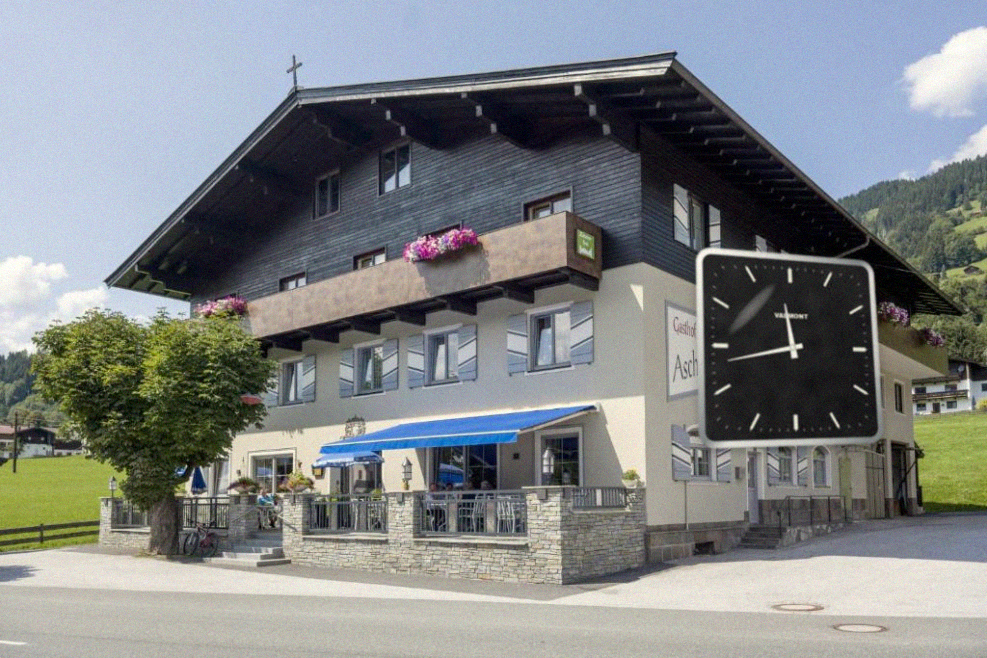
11:43
